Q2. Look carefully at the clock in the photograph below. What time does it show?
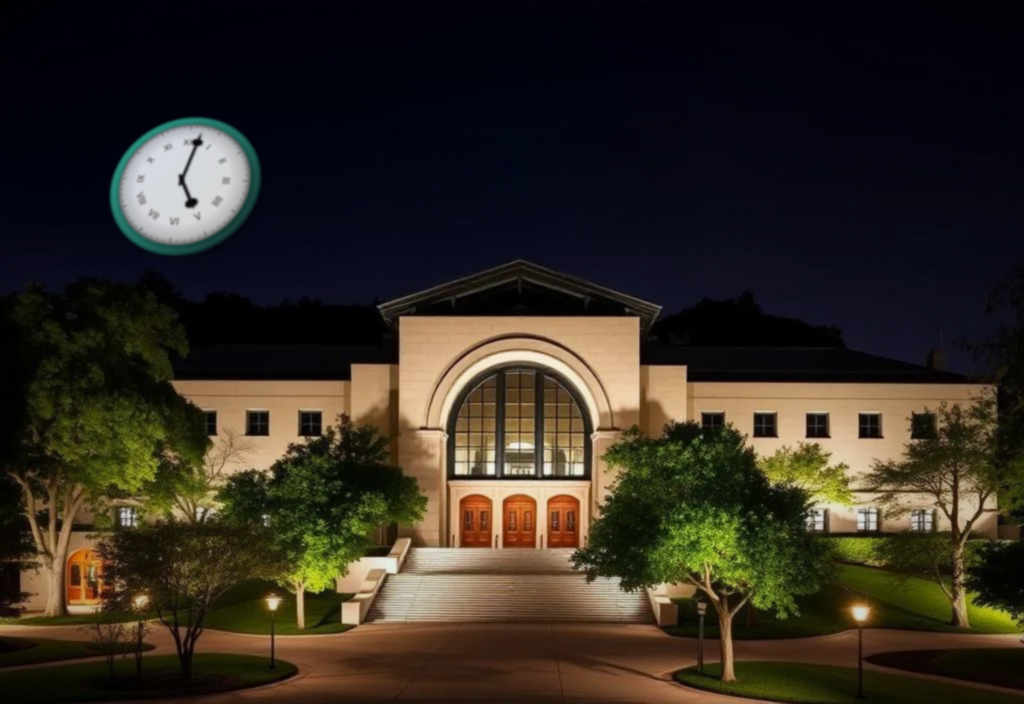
5:02
